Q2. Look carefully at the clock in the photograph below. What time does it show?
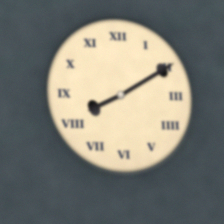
8:10
